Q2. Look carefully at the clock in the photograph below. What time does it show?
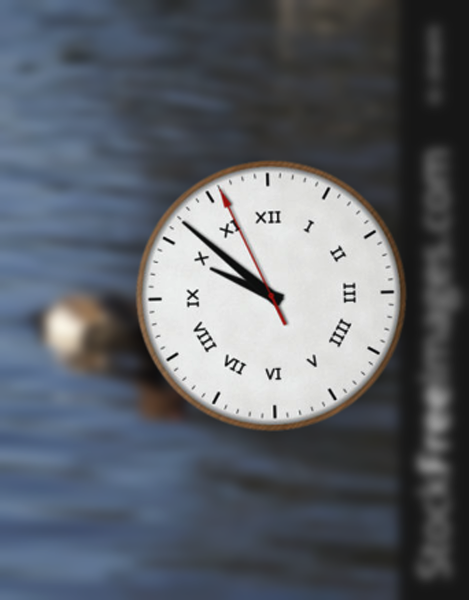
9:51:56
